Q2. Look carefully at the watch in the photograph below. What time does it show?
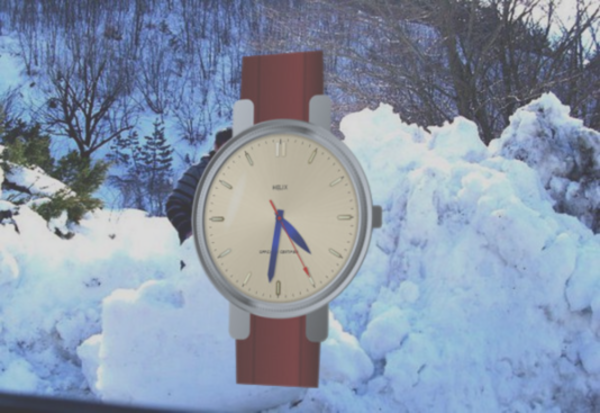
4:31:25
